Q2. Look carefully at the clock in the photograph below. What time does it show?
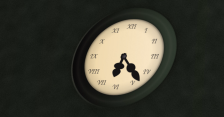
6:23
